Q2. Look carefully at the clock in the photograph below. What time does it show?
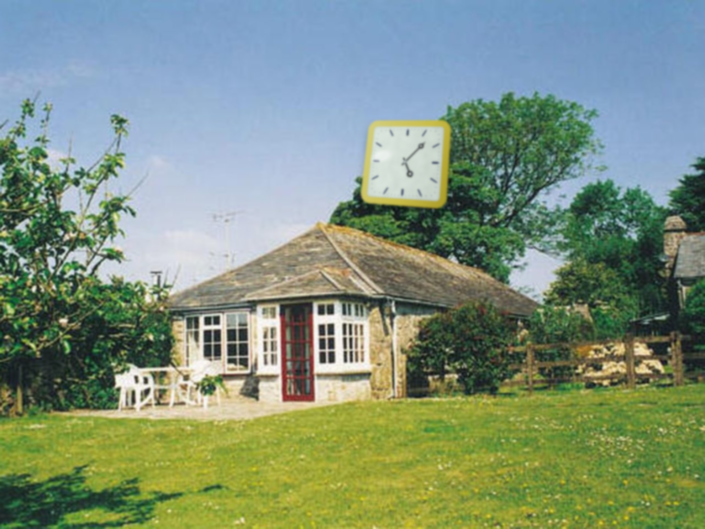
5:07
